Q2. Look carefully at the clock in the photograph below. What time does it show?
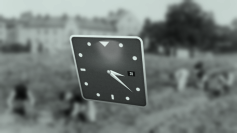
3:22
